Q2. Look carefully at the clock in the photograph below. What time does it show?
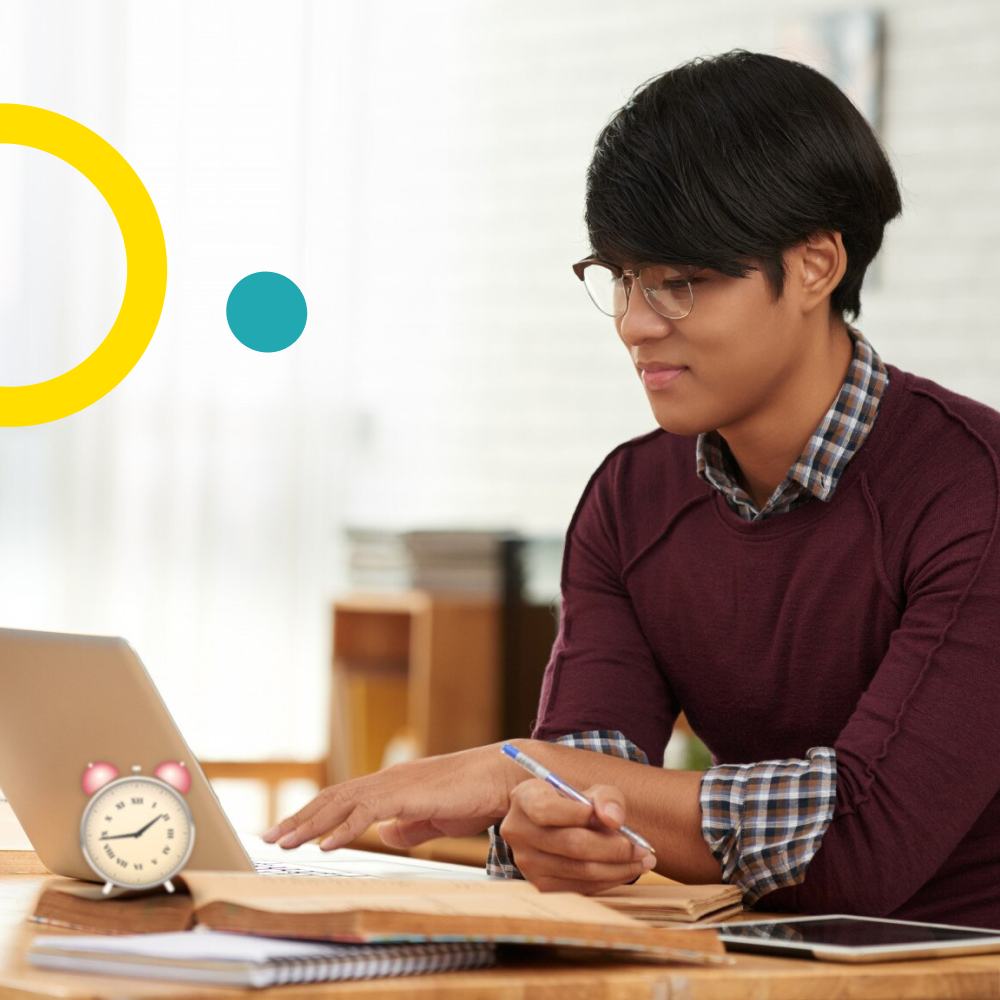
1:44
